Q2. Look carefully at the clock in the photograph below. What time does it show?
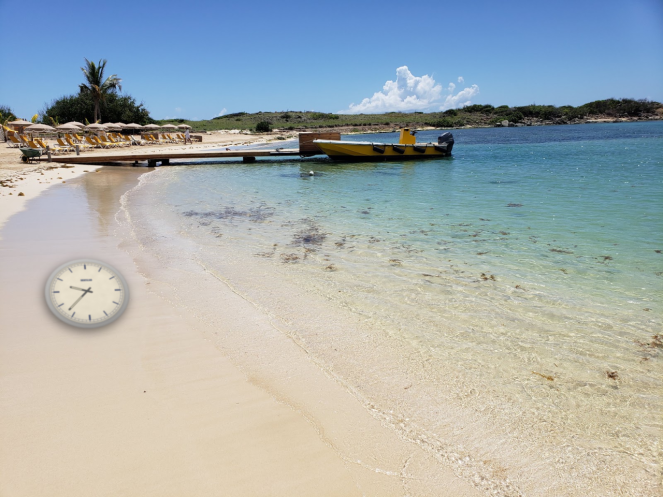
9:37
